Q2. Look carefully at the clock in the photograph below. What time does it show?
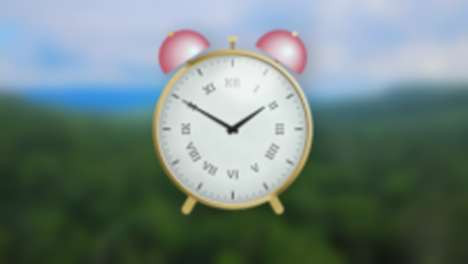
1:50
